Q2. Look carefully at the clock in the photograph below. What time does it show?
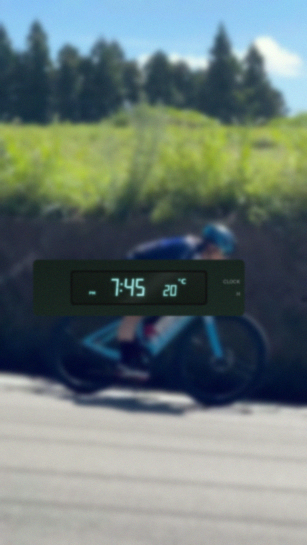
7:45
